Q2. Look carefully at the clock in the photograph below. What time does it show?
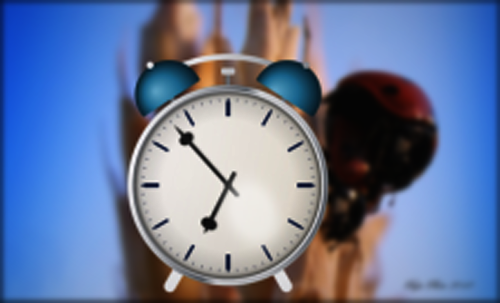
6:53
